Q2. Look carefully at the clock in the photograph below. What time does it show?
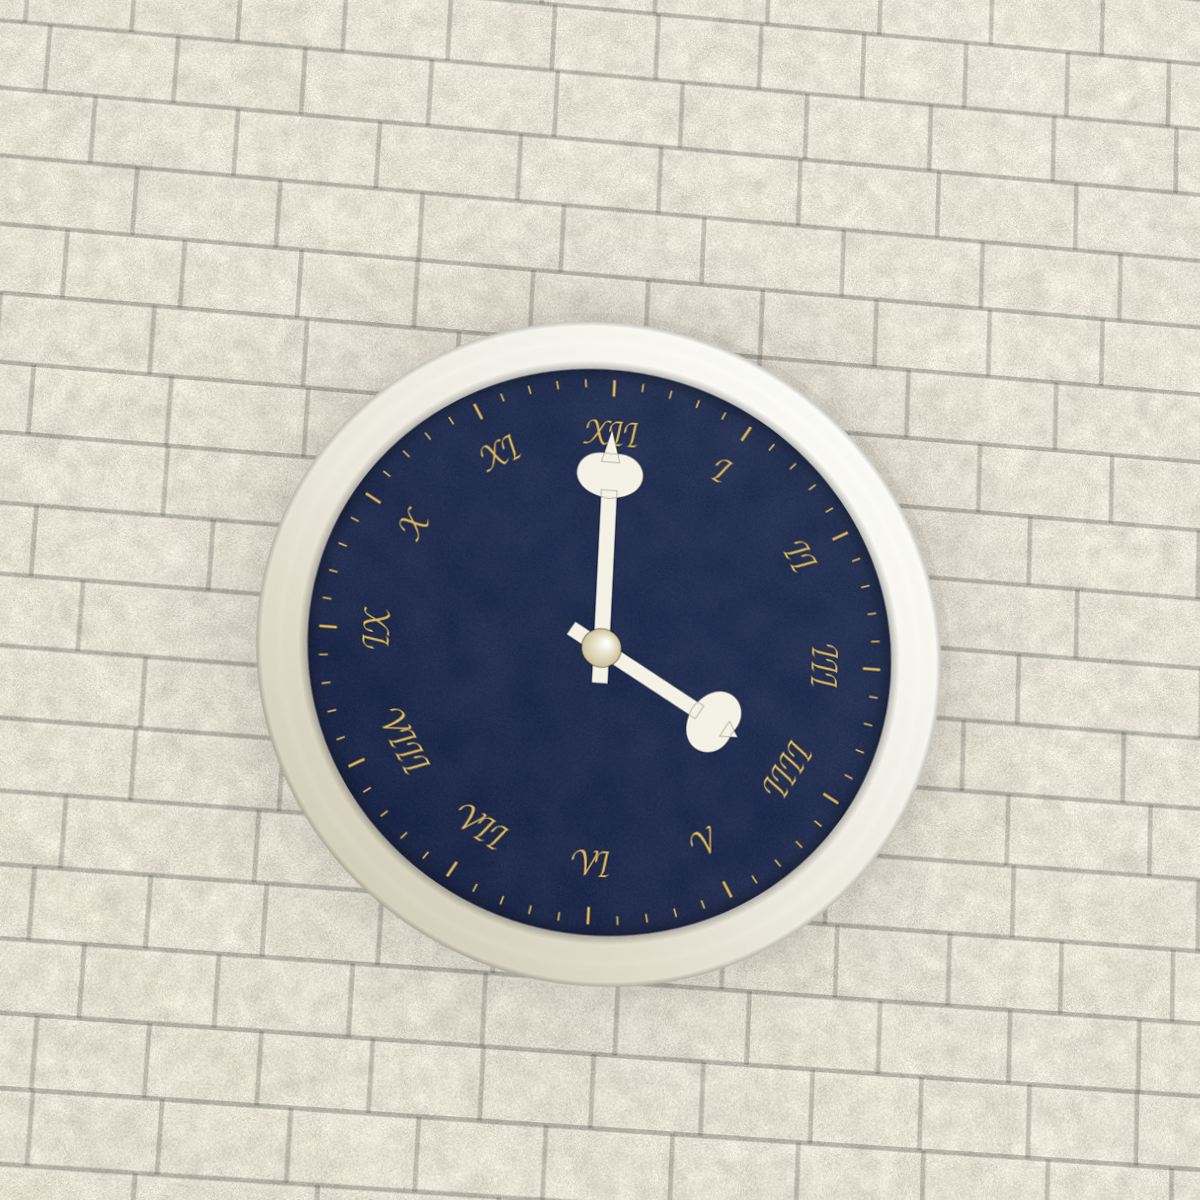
4:00
